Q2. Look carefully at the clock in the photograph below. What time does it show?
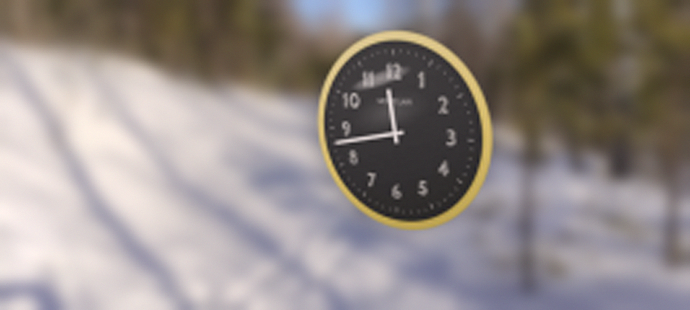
11:43
